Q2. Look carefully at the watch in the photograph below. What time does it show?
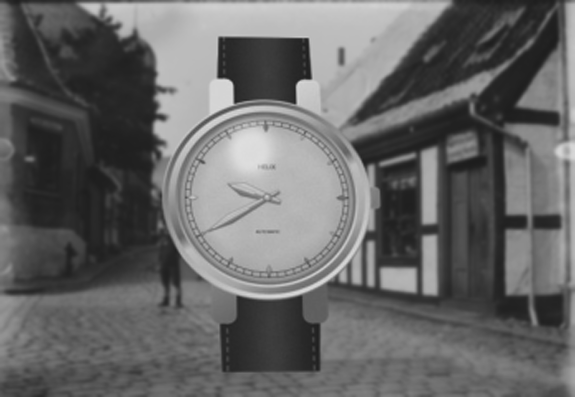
9:40
